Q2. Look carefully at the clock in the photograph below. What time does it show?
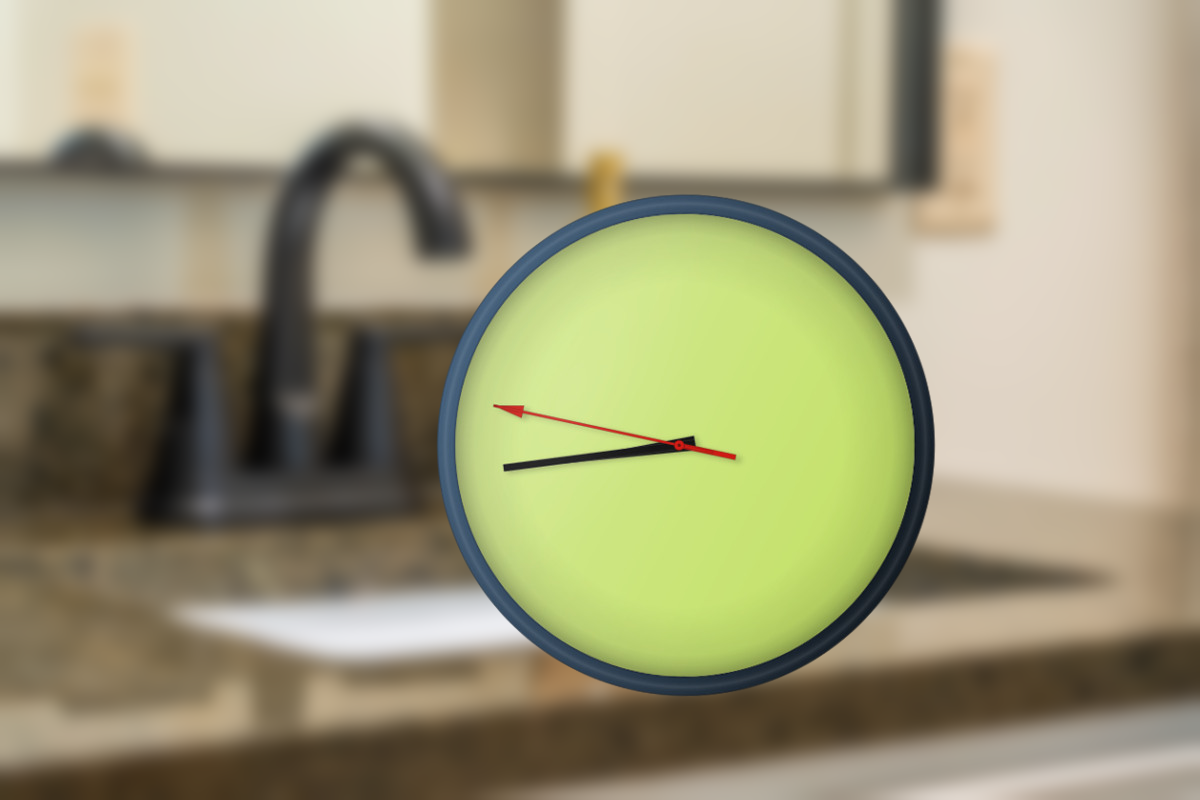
8:43:47
